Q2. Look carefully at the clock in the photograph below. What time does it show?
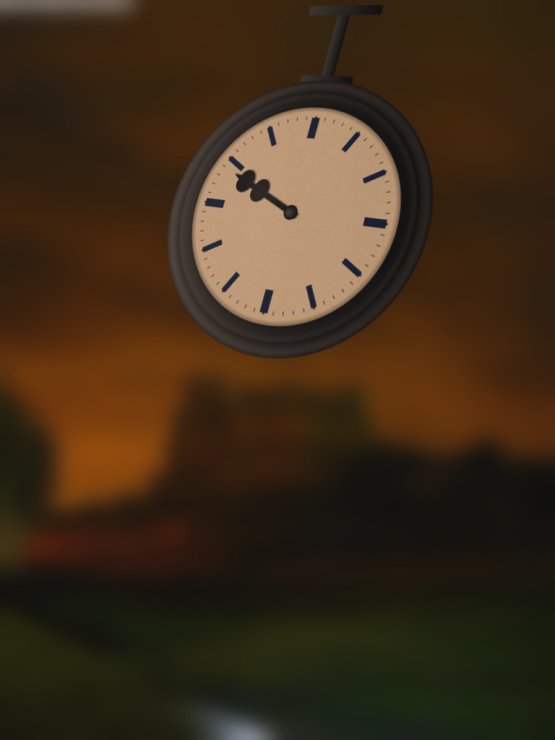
9:49
